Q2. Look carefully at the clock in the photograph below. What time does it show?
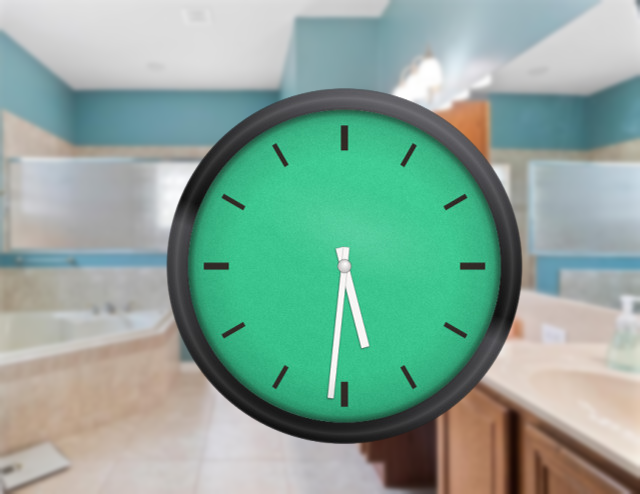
5:31
